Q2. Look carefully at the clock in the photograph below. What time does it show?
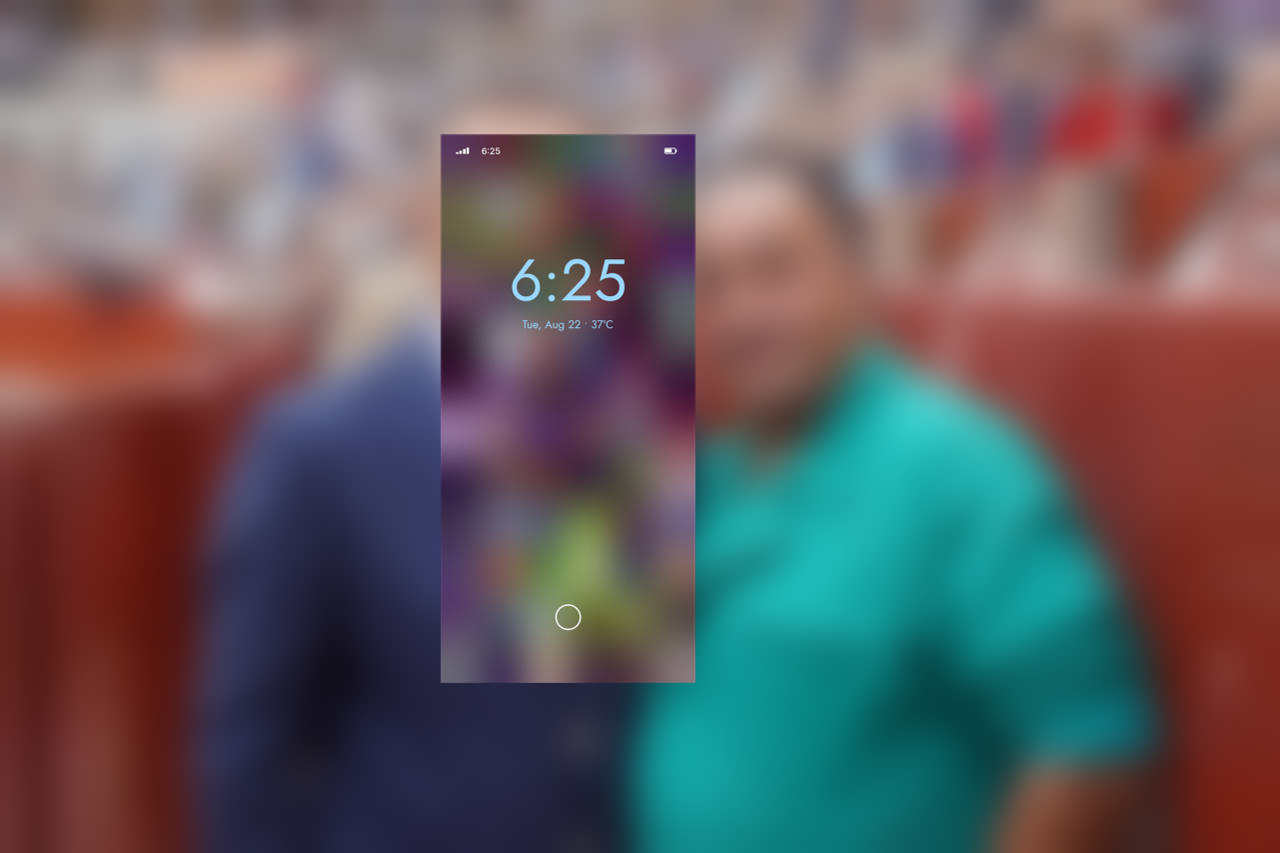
6:25
